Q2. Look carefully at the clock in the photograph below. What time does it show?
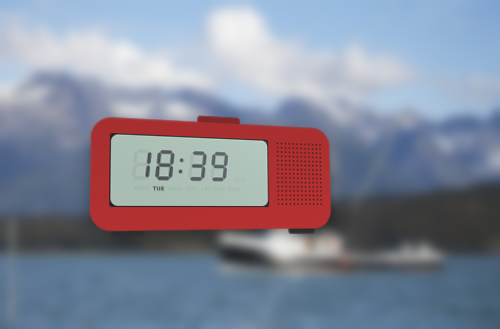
18:39
